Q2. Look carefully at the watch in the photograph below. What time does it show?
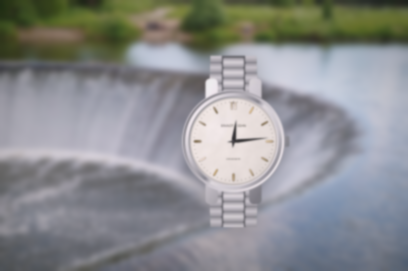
12:14
